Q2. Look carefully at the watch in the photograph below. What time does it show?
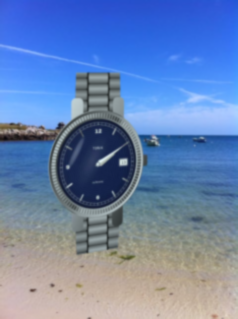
2:10
